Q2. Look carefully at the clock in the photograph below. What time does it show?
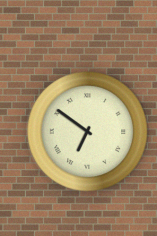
6:51
